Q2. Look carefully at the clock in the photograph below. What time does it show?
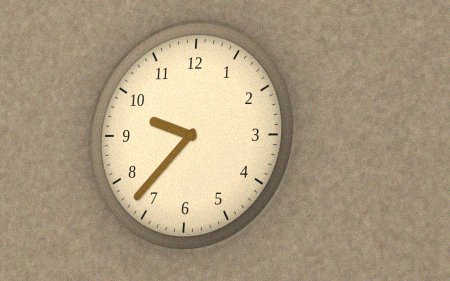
9:37
